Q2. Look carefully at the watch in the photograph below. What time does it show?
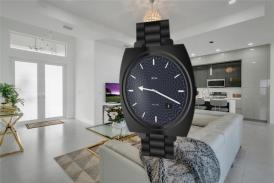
9:19
